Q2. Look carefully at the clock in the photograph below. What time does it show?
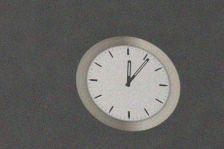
12:06
